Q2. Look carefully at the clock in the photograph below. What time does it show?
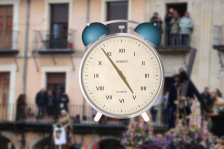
4:54
